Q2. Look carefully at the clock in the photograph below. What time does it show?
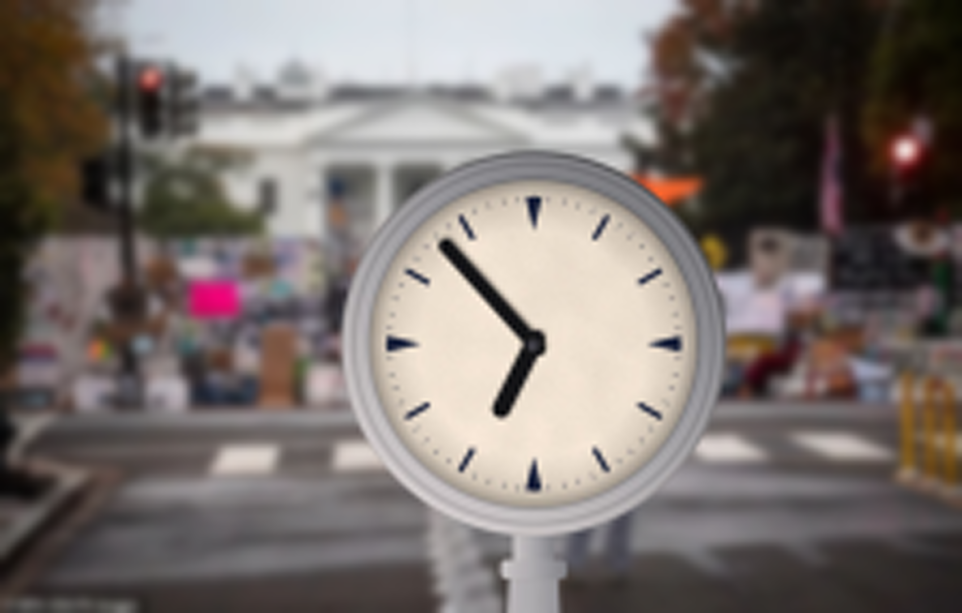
6:53
